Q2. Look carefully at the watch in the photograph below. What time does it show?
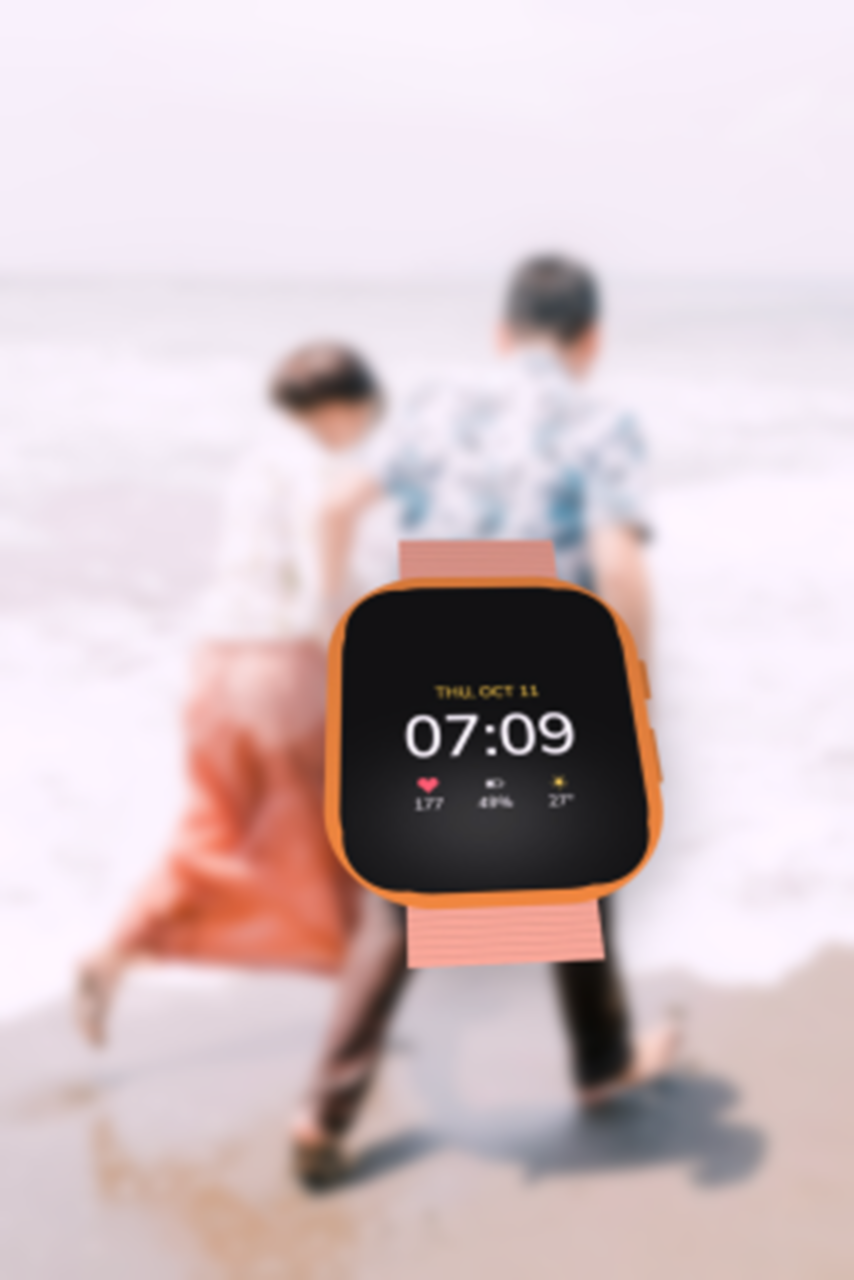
7:09
